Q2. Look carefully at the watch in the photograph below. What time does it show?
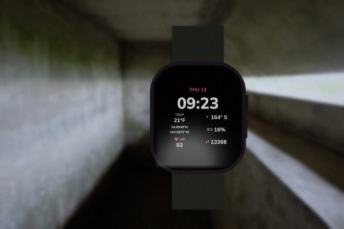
9:23
